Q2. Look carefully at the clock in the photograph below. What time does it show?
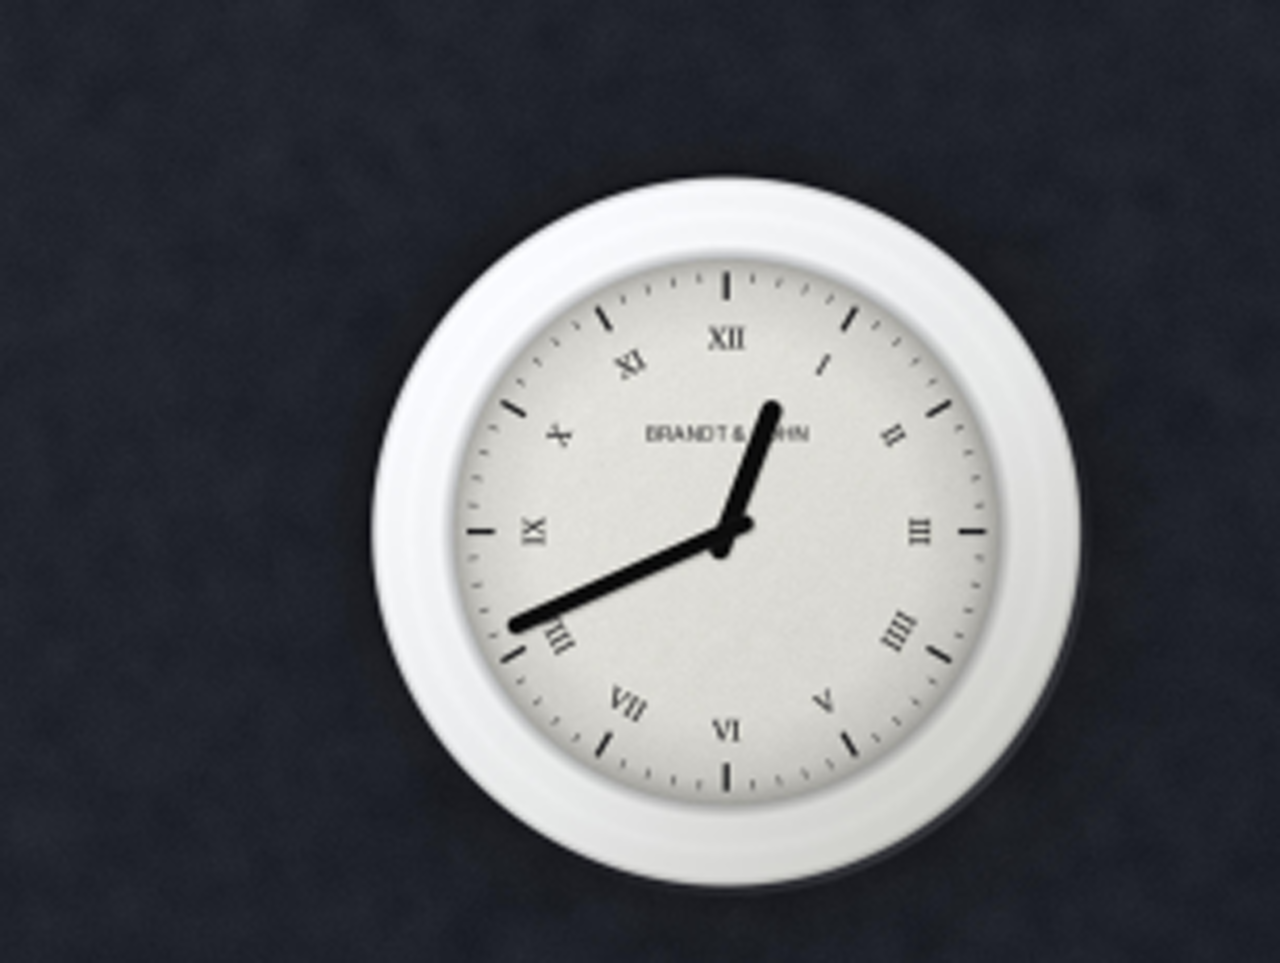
12:41
